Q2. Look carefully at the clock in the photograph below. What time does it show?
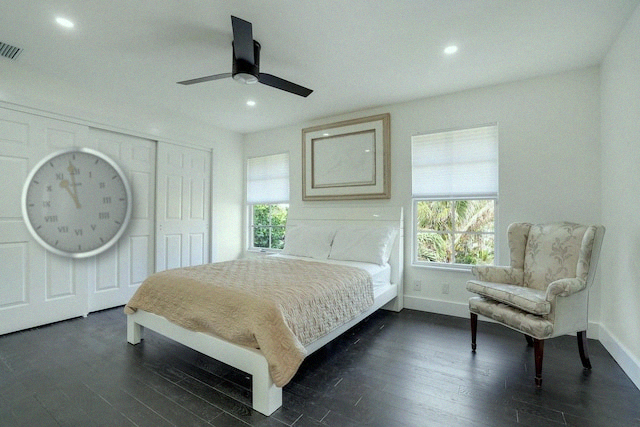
10:59
